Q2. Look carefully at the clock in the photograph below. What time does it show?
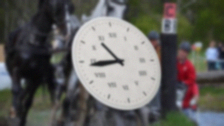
10:44
